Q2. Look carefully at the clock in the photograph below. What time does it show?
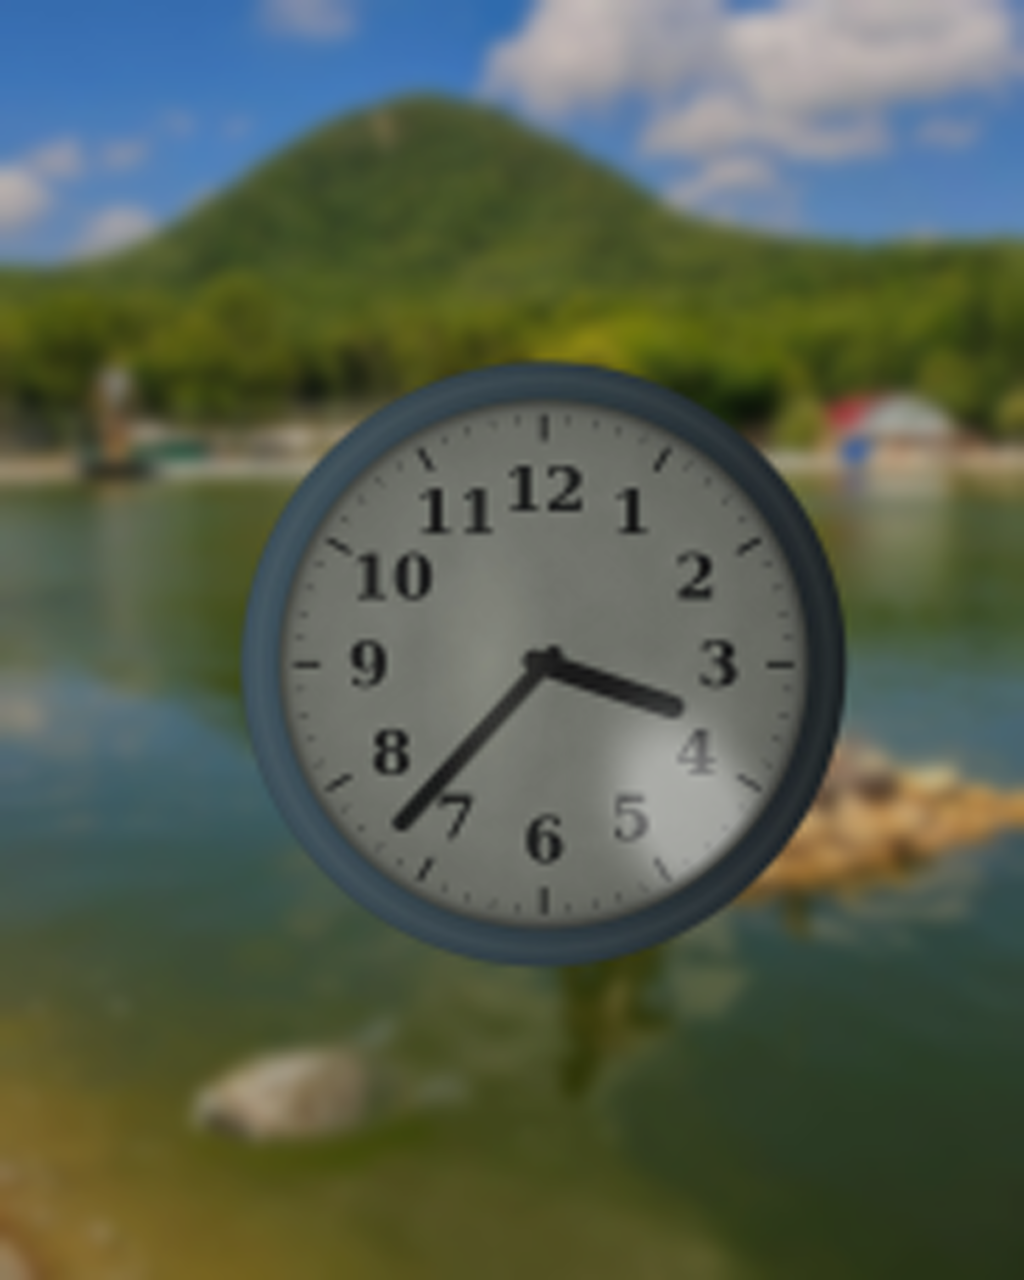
3:37
